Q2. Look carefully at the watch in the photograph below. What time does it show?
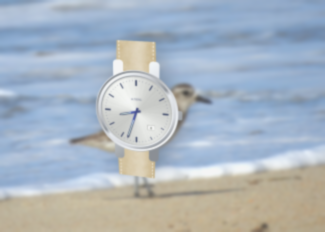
8:33
